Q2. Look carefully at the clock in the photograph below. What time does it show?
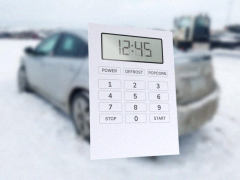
12:45
